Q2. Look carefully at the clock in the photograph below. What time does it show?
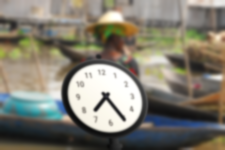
7:25
